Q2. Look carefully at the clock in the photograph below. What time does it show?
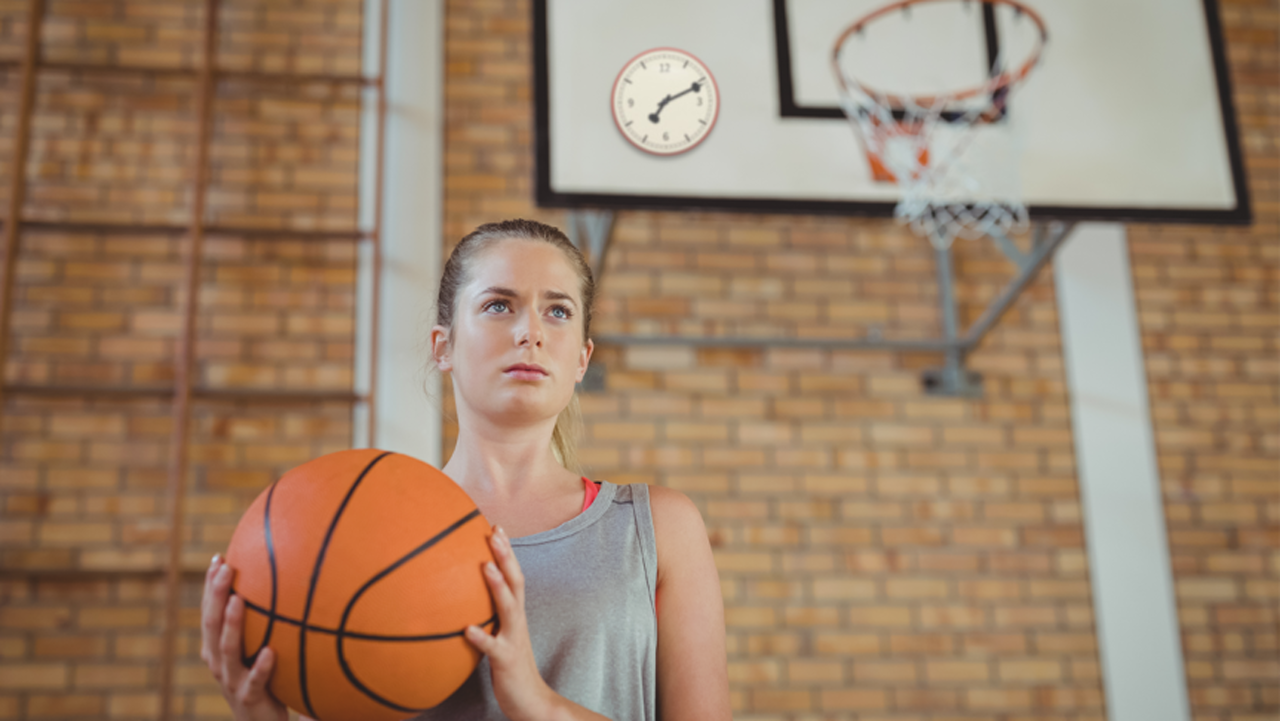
7:11
